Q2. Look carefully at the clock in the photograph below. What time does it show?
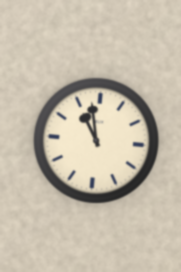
10:58
